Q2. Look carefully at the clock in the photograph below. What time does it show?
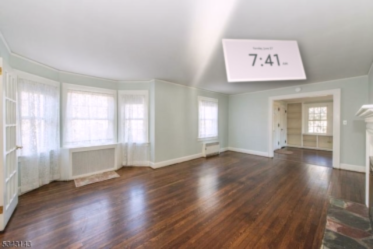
7:41
